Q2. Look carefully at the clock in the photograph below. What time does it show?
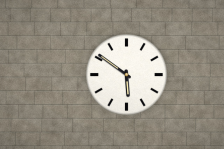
5:51
